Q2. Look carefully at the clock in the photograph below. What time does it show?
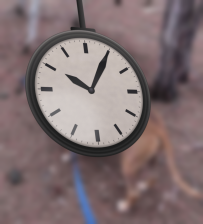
10:05
